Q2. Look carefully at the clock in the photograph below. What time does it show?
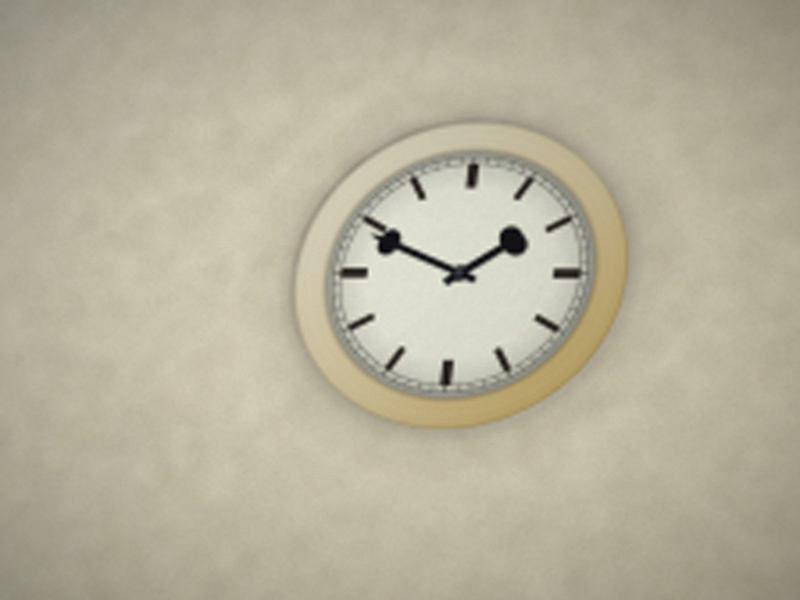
1:49
